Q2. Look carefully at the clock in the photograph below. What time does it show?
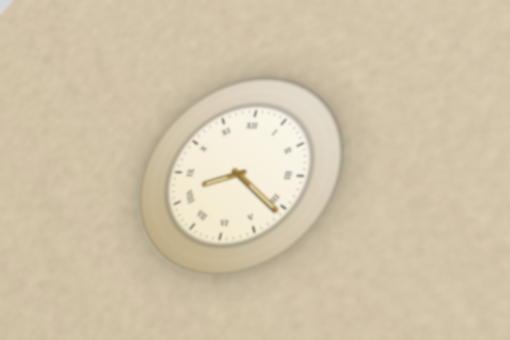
8:21
